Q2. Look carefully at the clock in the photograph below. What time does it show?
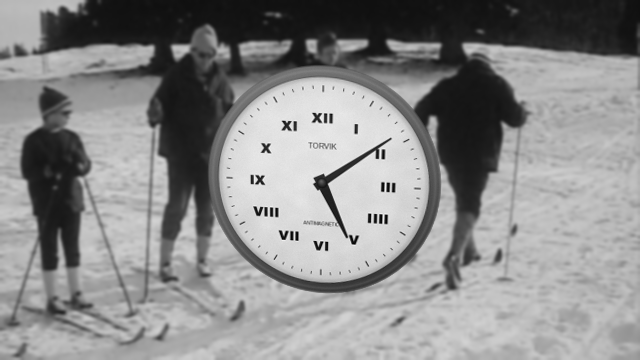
5:09
